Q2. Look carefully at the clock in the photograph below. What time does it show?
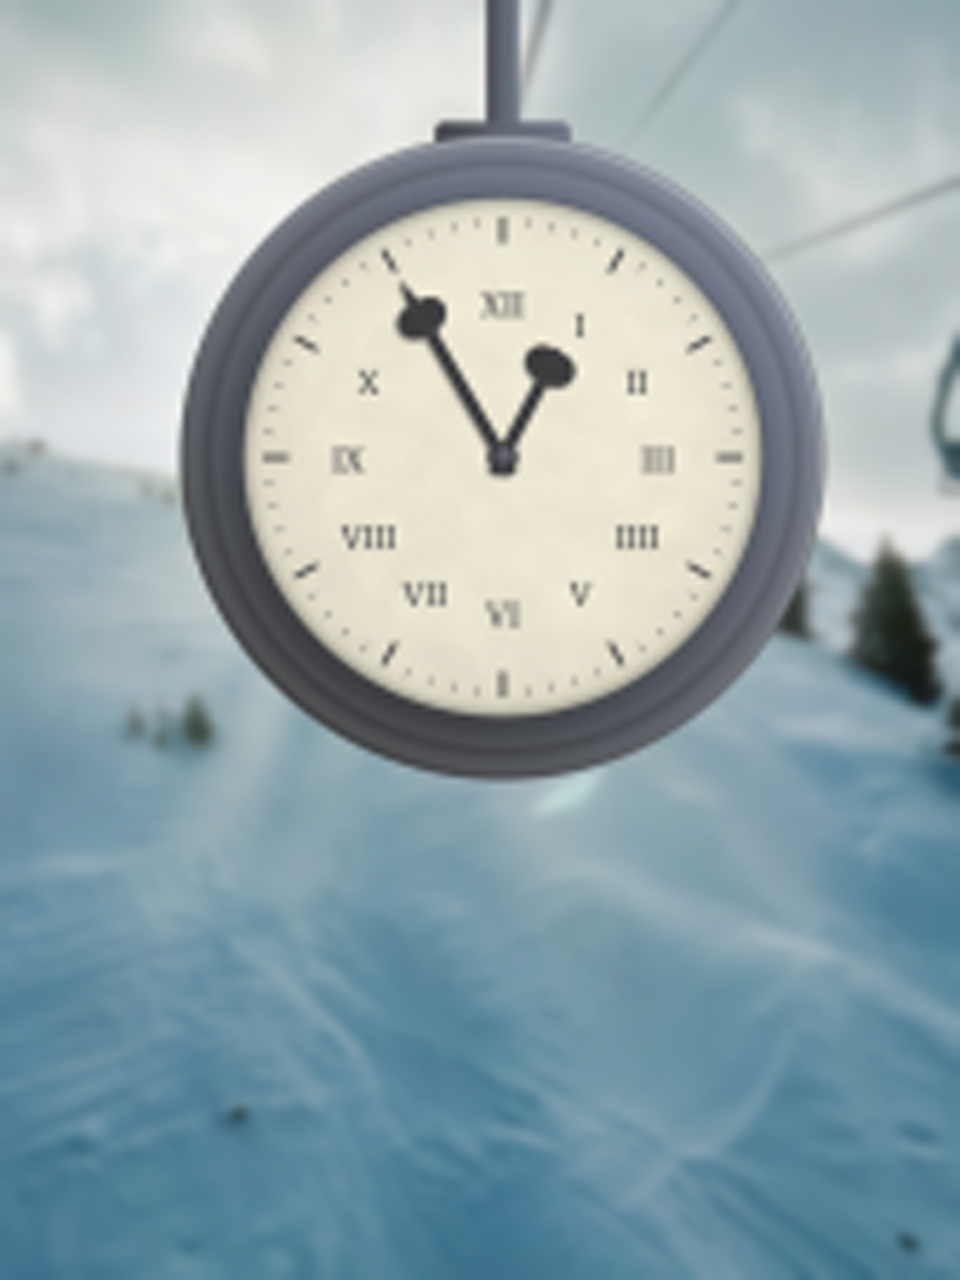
12:55
